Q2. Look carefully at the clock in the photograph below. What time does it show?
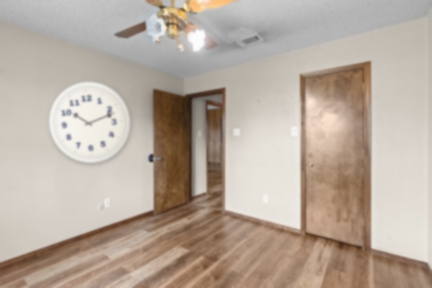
10:12
